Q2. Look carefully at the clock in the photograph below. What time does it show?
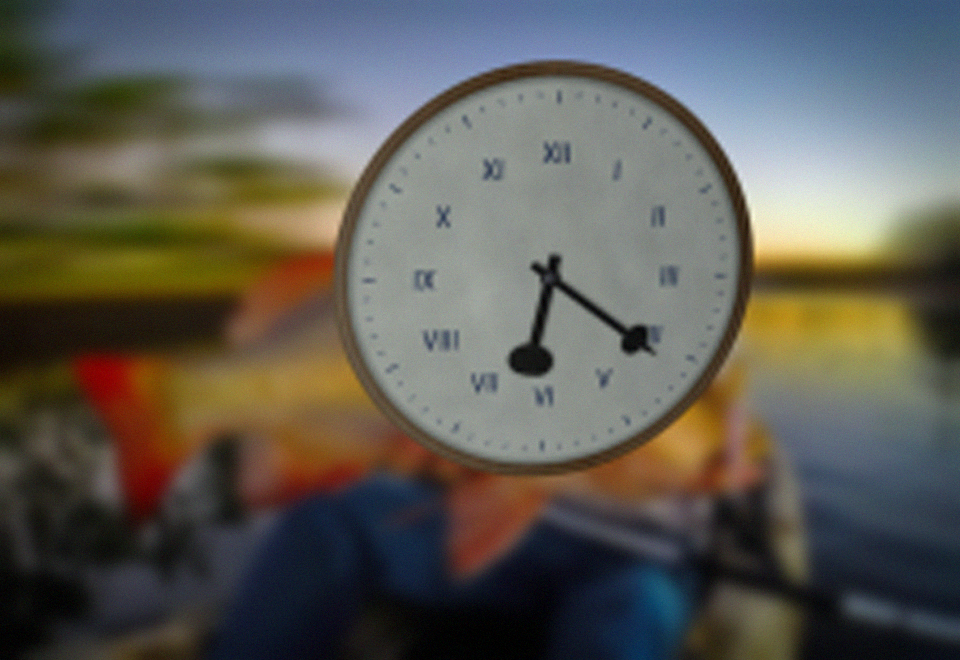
6:21
